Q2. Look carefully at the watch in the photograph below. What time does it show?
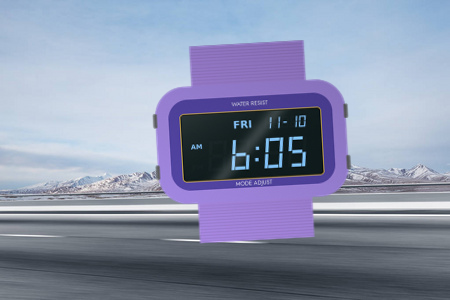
6:05
